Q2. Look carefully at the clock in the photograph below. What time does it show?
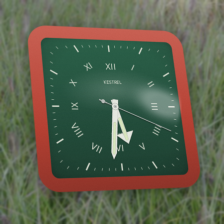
5:31:19
